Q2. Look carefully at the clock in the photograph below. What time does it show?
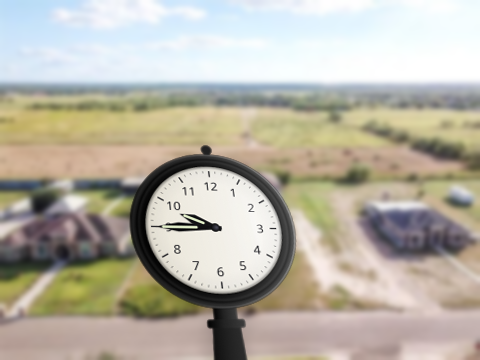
9:45
